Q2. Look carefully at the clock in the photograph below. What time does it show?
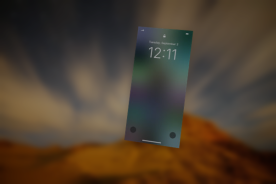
12:11
